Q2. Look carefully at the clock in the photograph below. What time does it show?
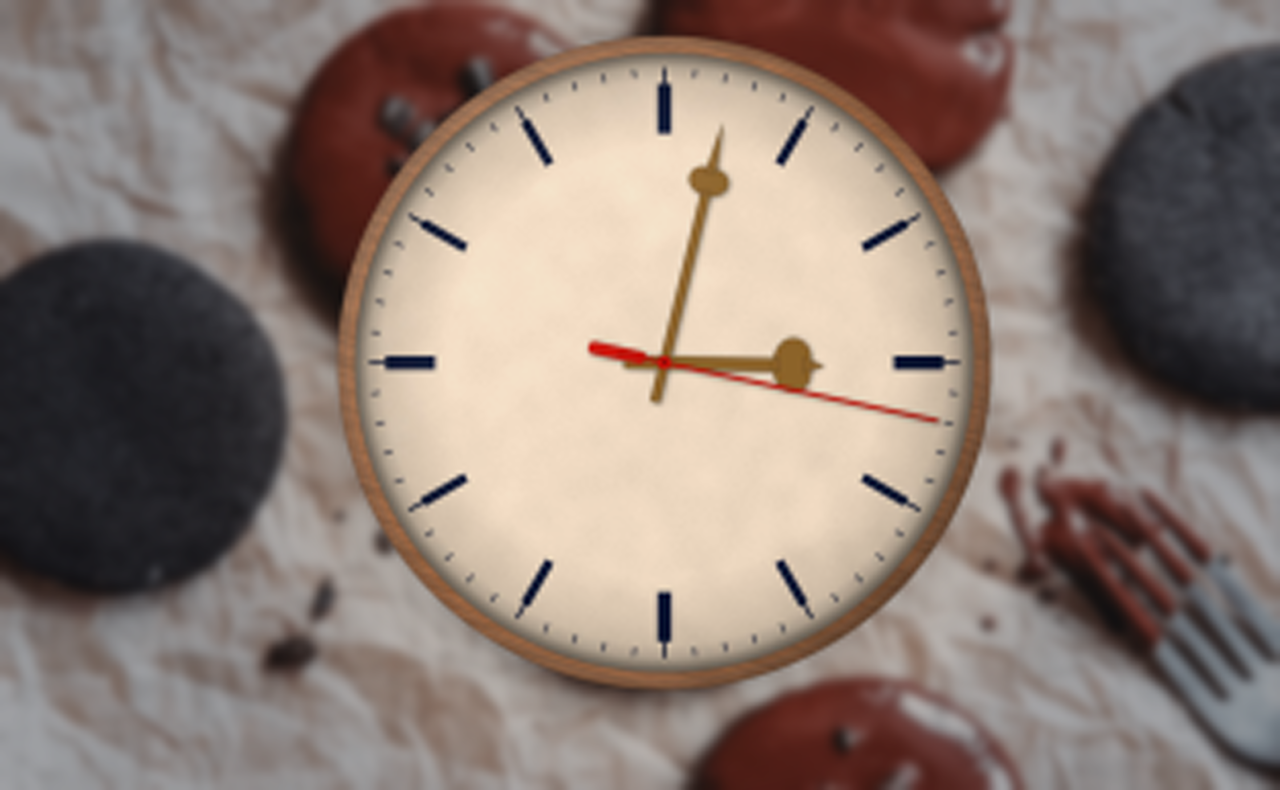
3:02:17
